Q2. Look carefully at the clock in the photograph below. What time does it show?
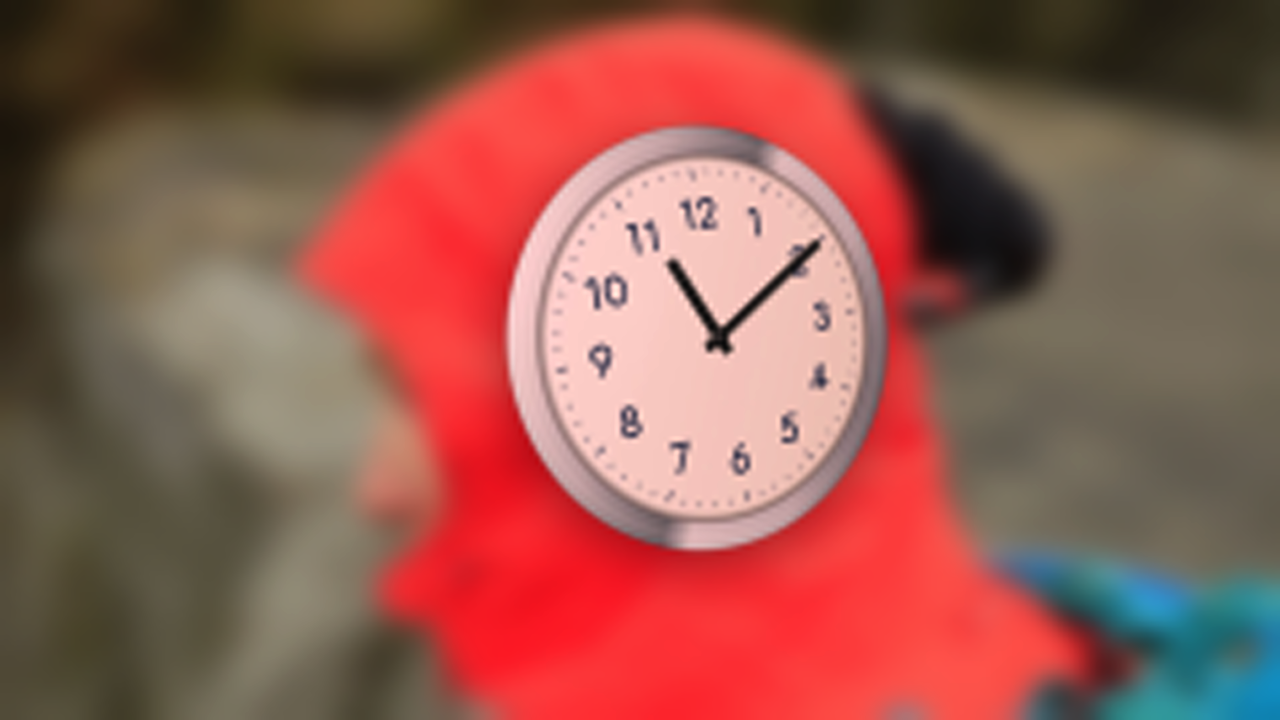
11:10
